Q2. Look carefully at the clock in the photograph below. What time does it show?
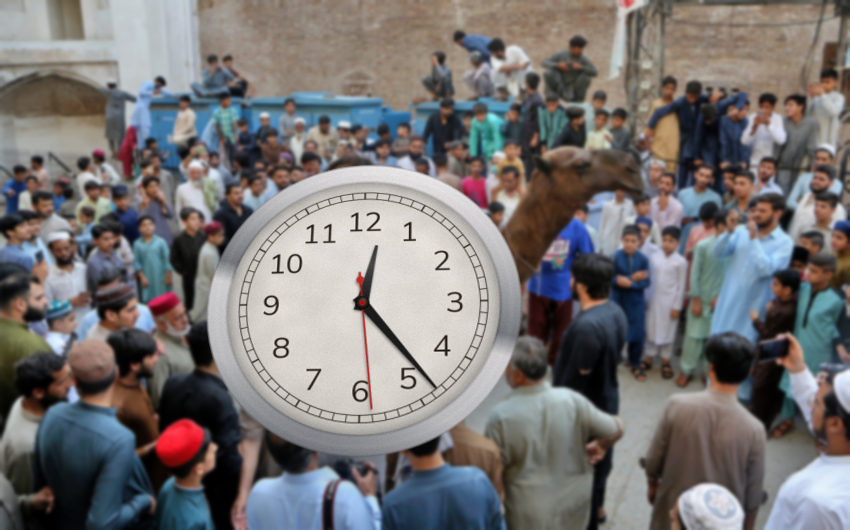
12:23:29
